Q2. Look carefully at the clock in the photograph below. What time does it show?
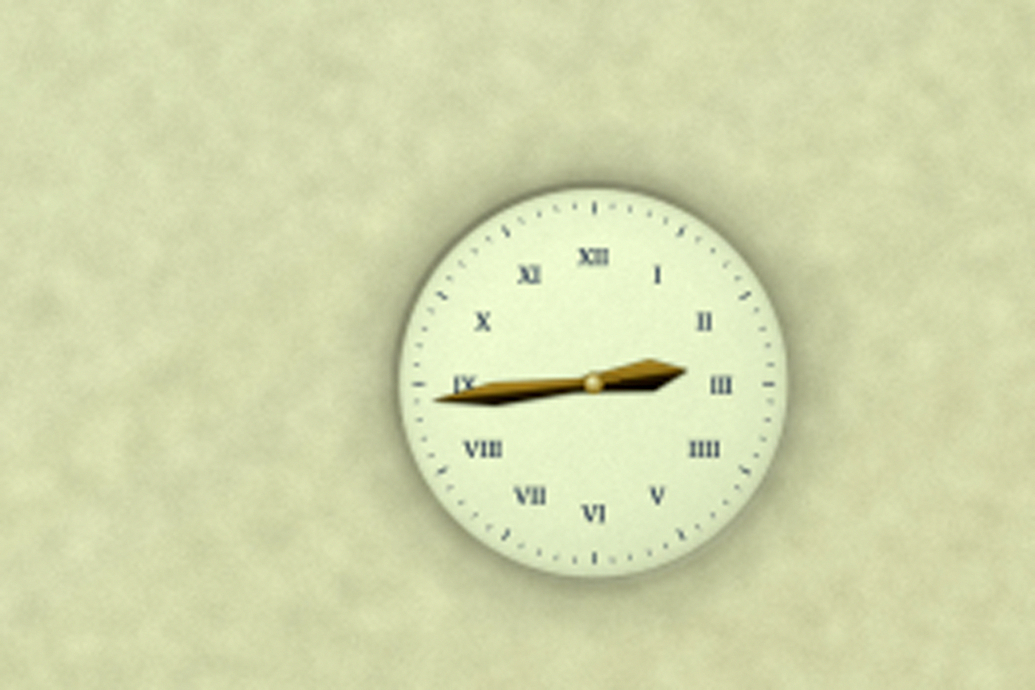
2:44
